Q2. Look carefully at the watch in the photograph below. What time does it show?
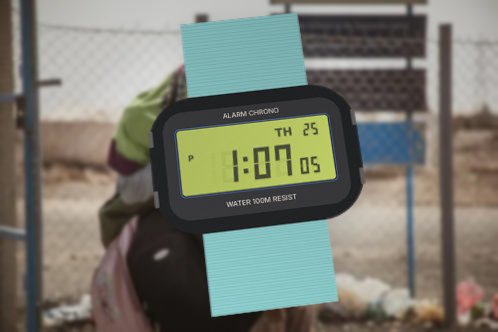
1:07:05
